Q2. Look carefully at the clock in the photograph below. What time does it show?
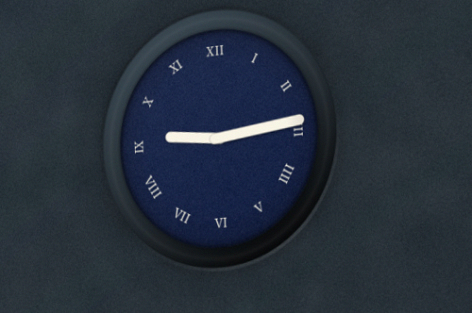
9:14
